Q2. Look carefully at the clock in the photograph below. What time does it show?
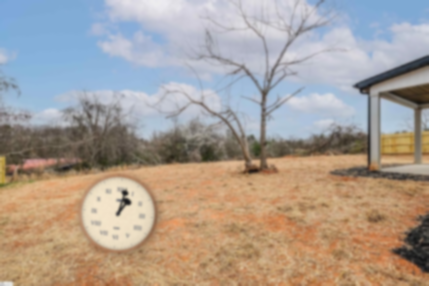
1:02
